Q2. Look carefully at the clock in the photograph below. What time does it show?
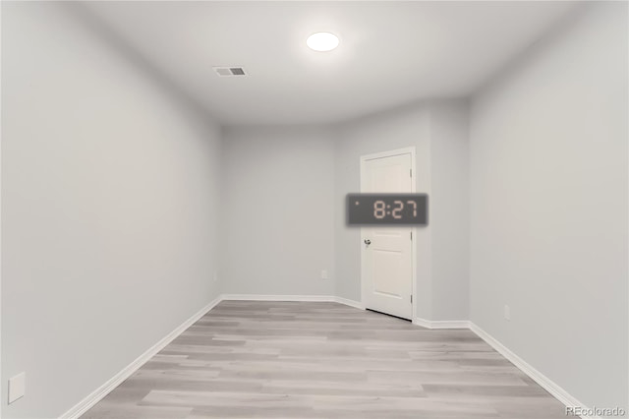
8:27
